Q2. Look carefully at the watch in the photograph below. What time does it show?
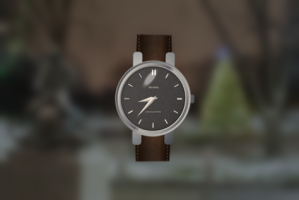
8:37
